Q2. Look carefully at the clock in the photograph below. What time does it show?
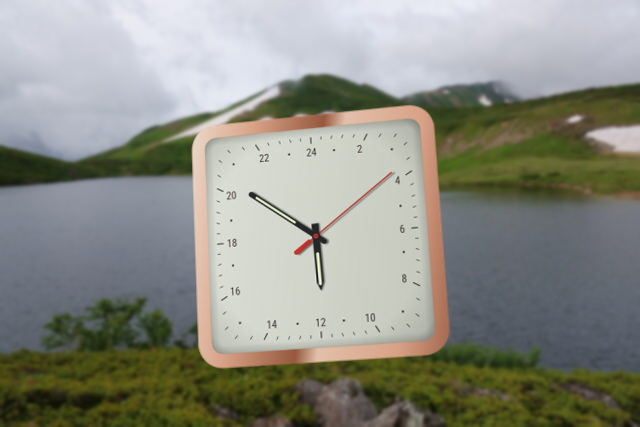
11:51:09
